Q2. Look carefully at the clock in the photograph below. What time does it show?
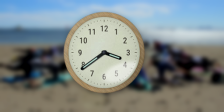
3:39
